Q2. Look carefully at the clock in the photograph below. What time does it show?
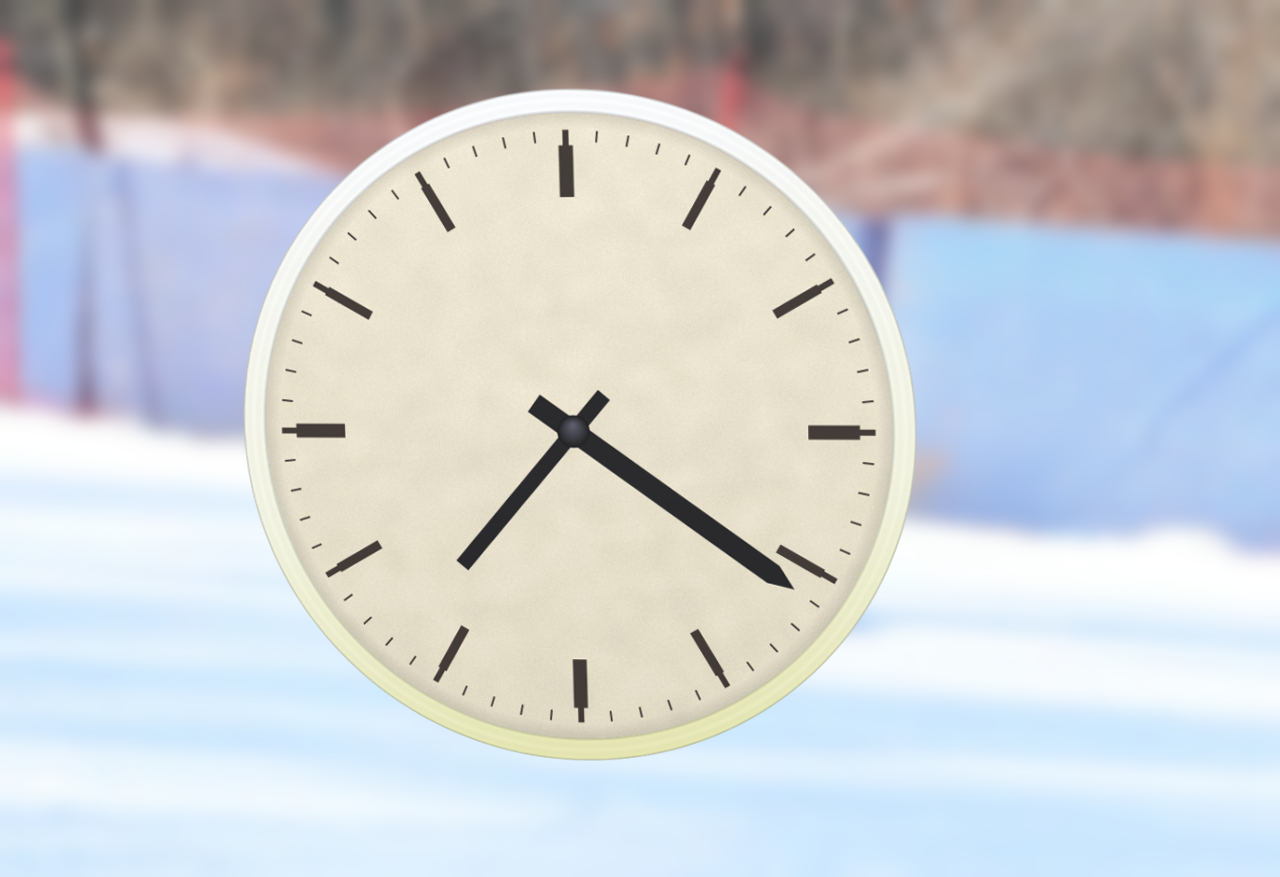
7:21
